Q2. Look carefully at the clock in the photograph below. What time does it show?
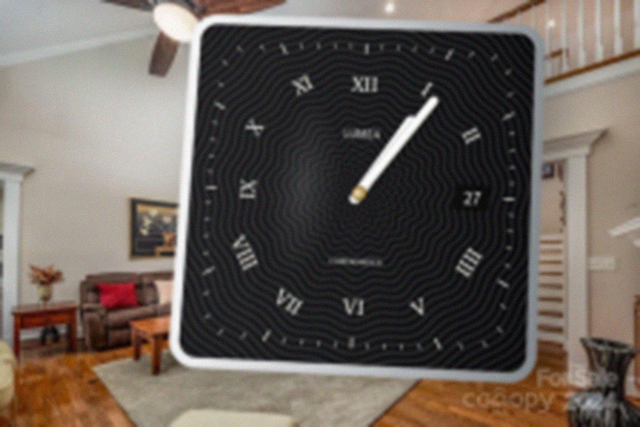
1:06
